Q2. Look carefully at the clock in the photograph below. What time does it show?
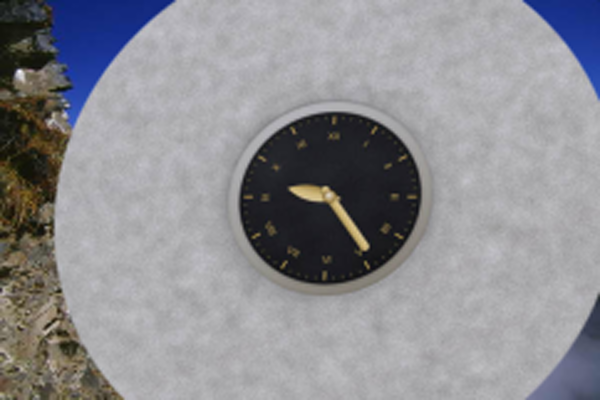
9:24
